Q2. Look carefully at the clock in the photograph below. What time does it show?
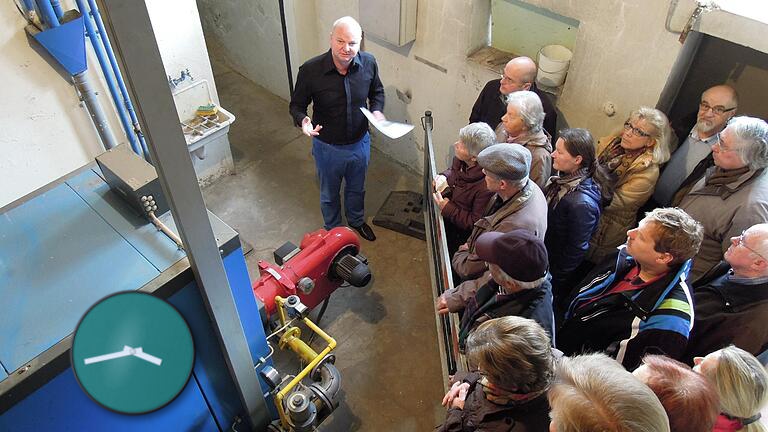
3:43
